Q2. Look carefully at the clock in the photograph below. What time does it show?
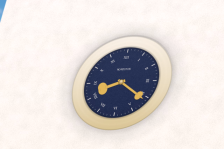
8:21
